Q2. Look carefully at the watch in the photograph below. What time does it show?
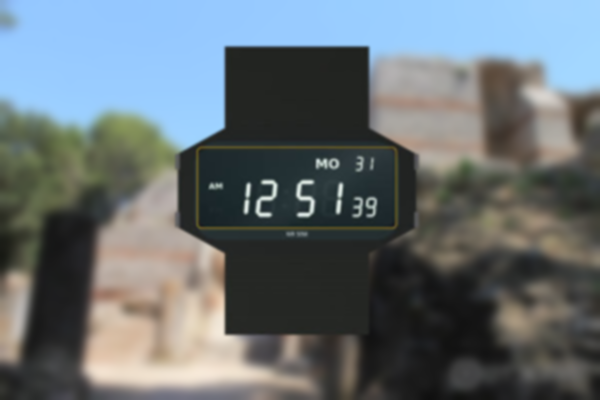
12:51:39
